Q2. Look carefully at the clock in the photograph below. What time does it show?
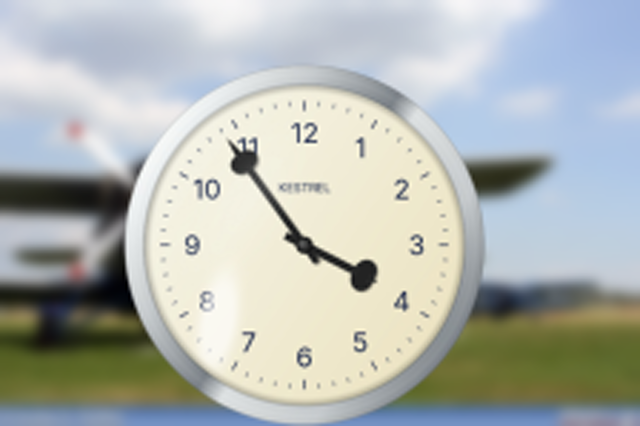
3:54
